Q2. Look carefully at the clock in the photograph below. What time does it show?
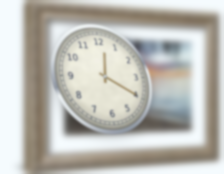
12:20
